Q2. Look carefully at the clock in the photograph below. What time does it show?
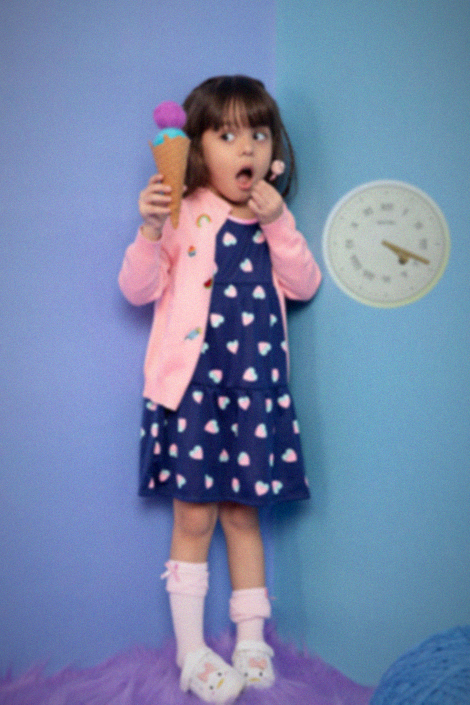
4:19
